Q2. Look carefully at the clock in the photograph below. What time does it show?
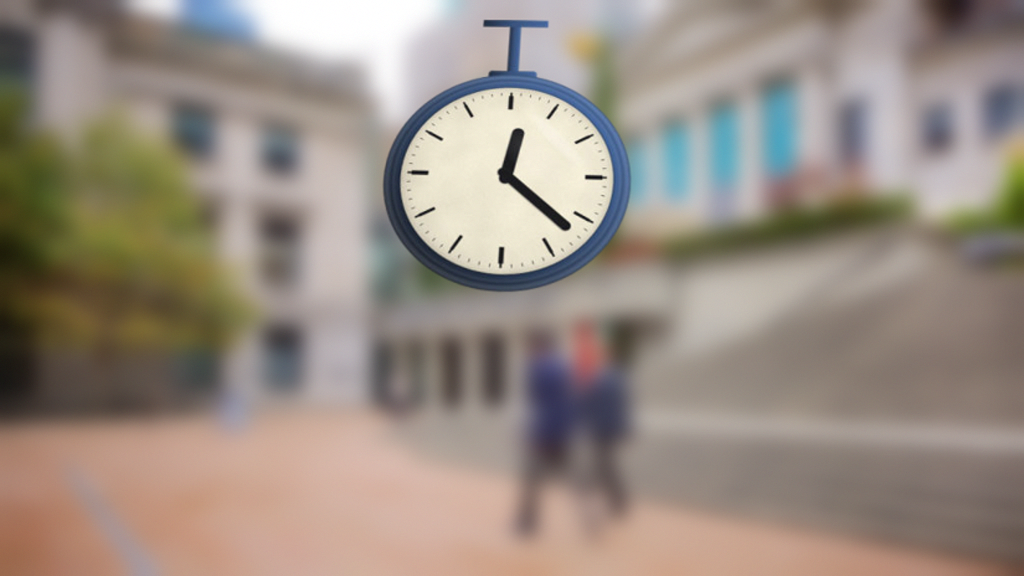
12:22
